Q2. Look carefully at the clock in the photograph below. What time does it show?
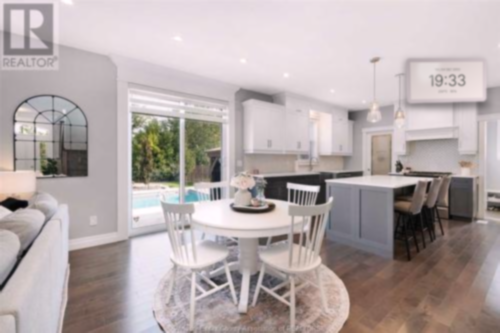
19:33
